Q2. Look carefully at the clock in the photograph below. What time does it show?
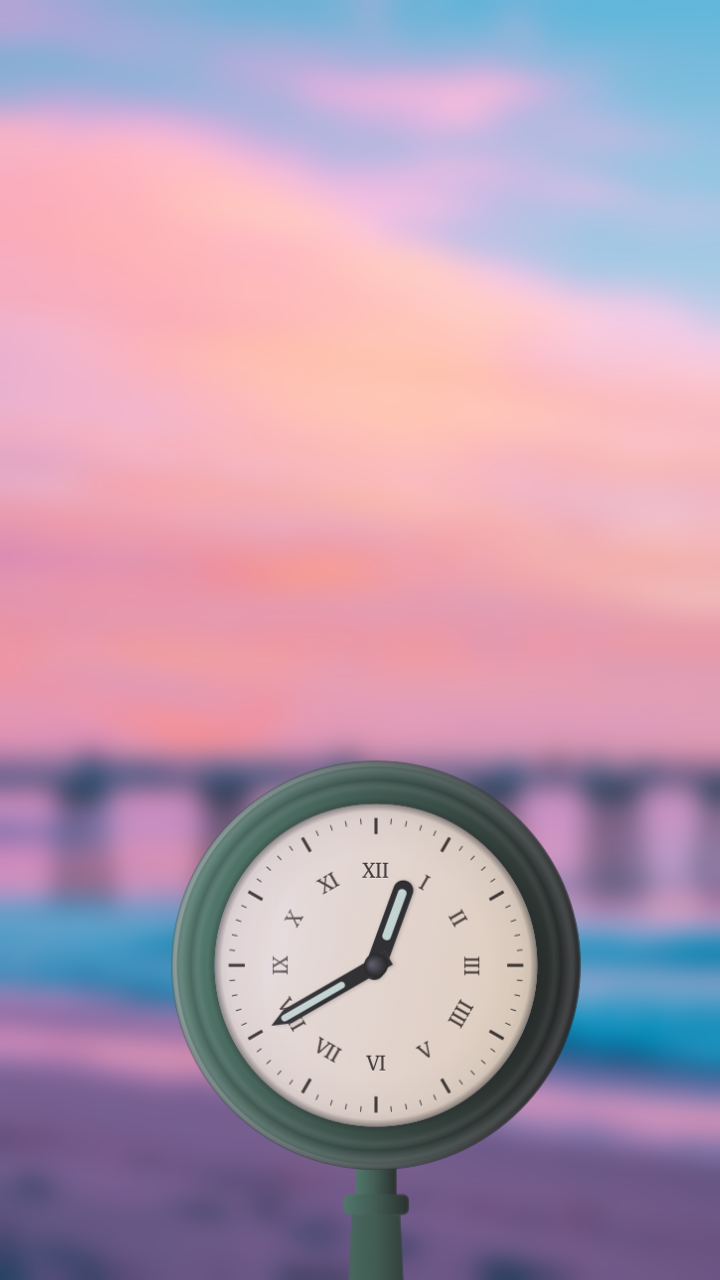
12:40
